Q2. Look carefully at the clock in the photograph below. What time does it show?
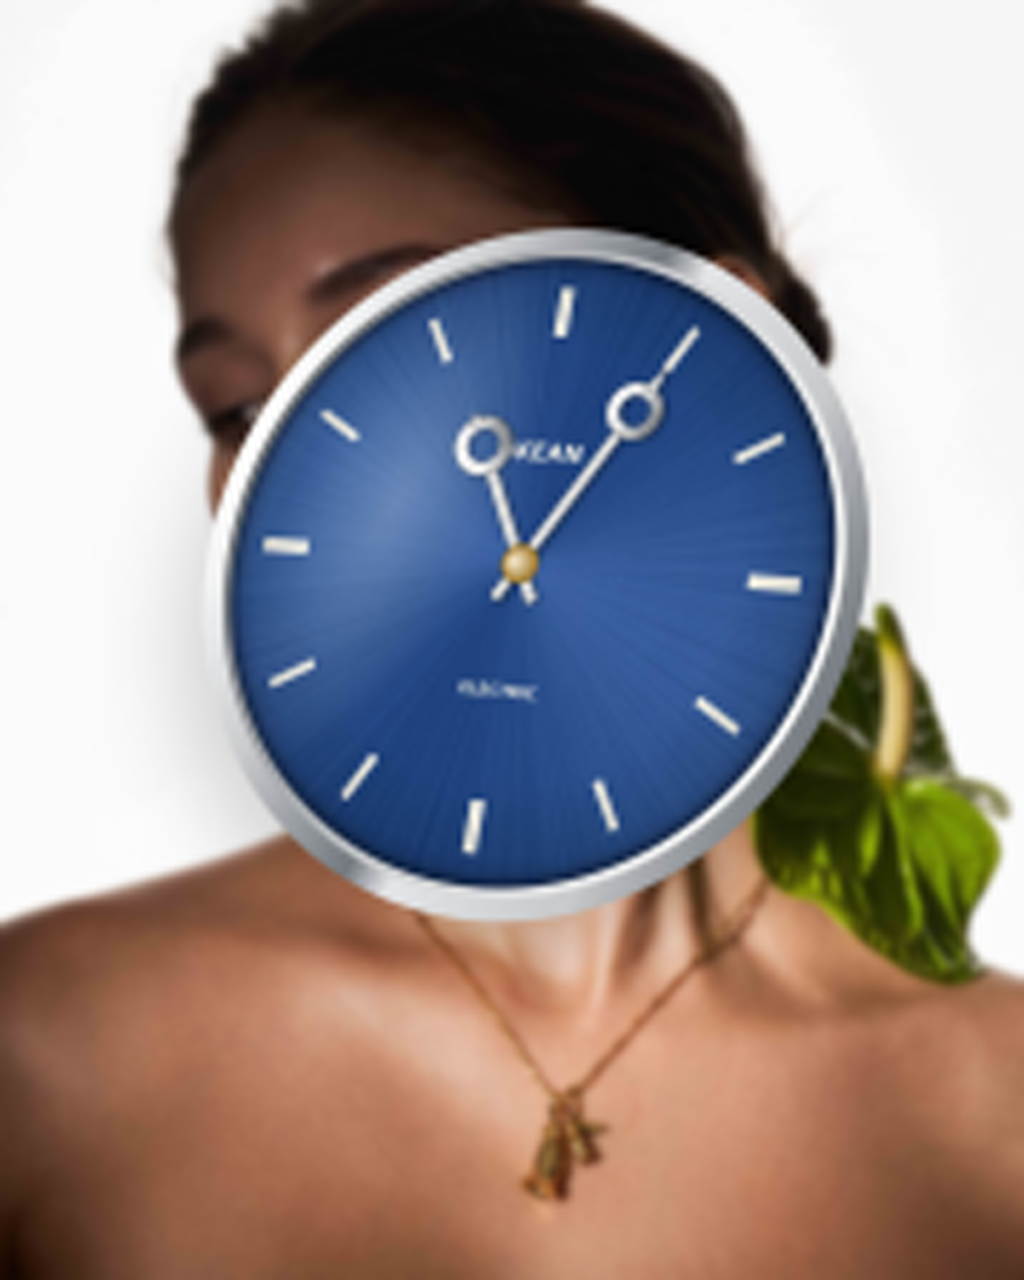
11:05
